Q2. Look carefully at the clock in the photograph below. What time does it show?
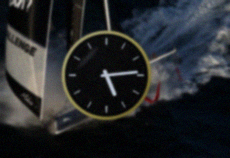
5:14
